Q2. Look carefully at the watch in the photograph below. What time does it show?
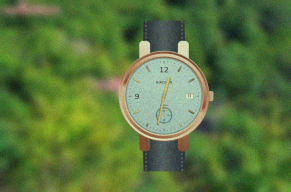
12:32
